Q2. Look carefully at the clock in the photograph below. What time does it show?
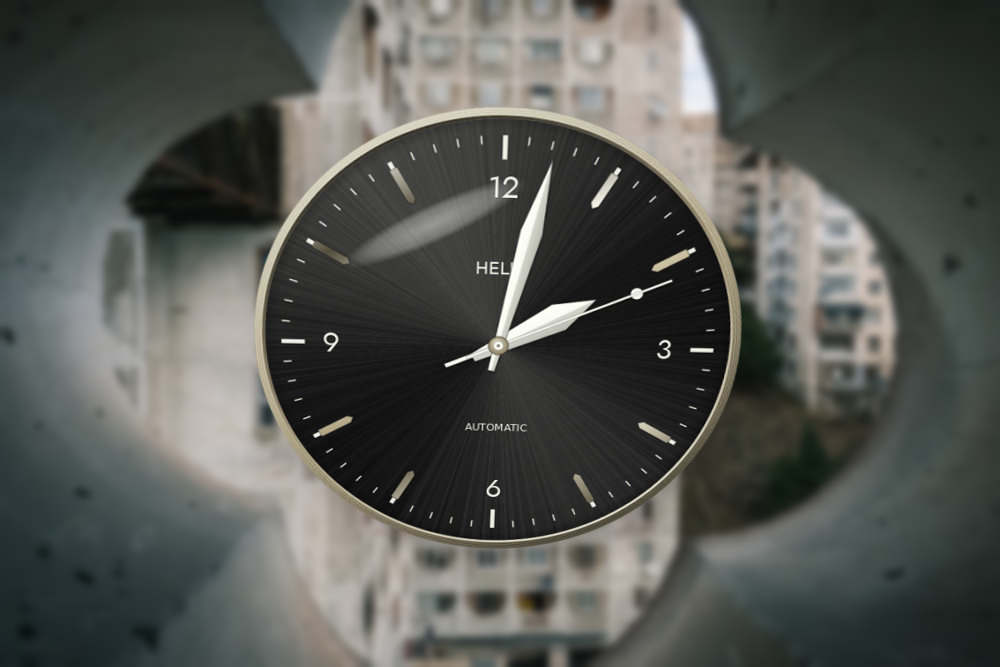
2:02:11
